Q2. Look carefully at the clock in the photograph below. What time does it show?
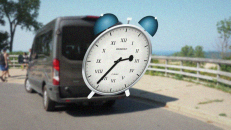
2:36
